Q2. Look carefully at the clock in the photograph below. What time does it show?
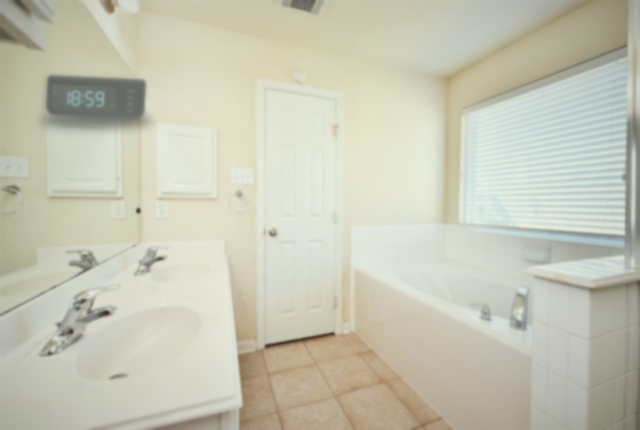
18:59
